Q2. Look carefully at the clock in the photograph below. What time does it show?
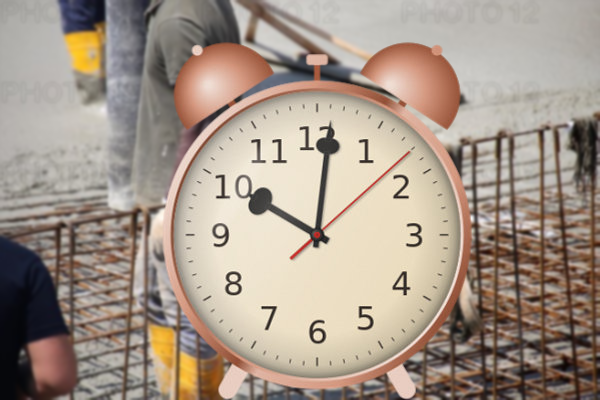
10:01:08
